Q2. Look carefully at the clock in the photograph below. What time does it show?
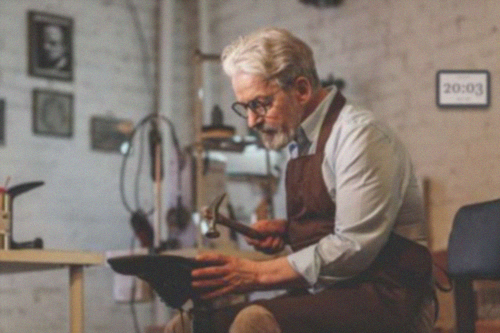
20:03
